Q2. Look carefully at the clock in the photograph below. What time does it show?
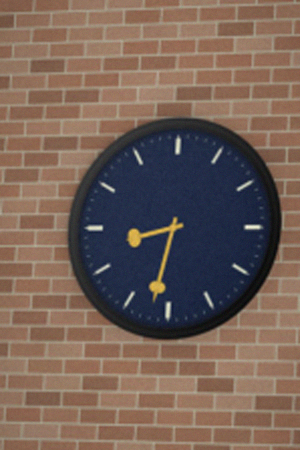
8:32
